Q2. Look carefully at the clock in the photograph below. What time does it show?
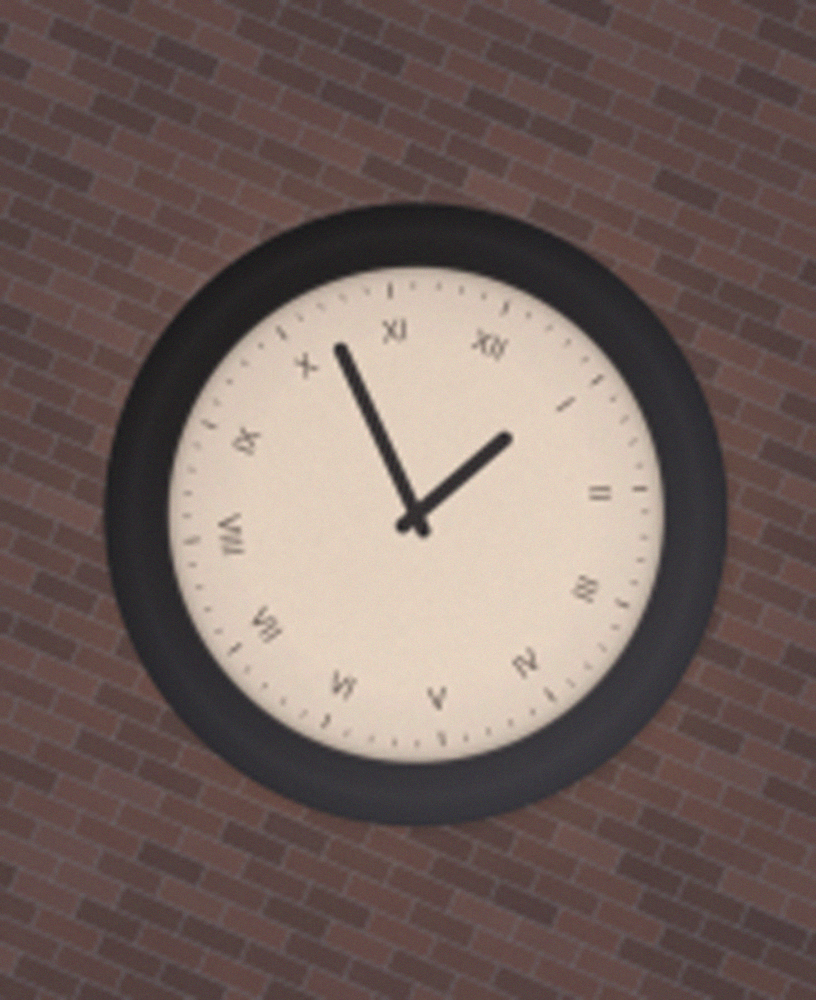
12:52
